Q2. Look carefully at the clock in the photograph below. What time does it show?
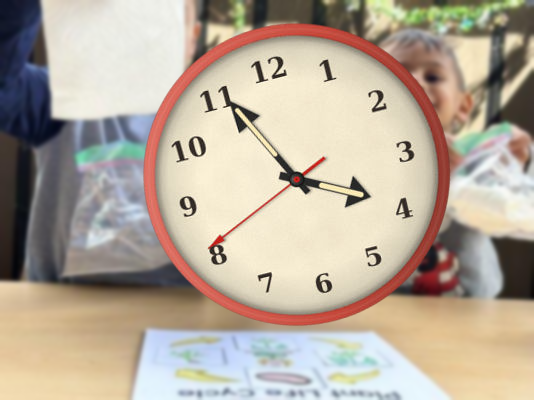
3:55:41
